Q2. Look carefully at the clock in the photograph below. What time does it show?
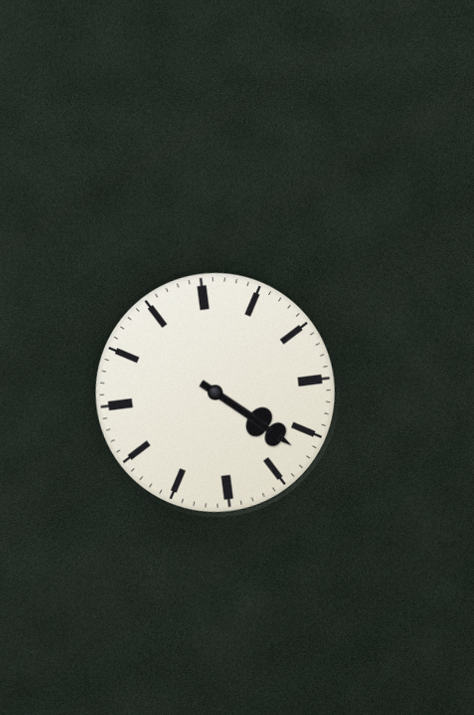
4:22
